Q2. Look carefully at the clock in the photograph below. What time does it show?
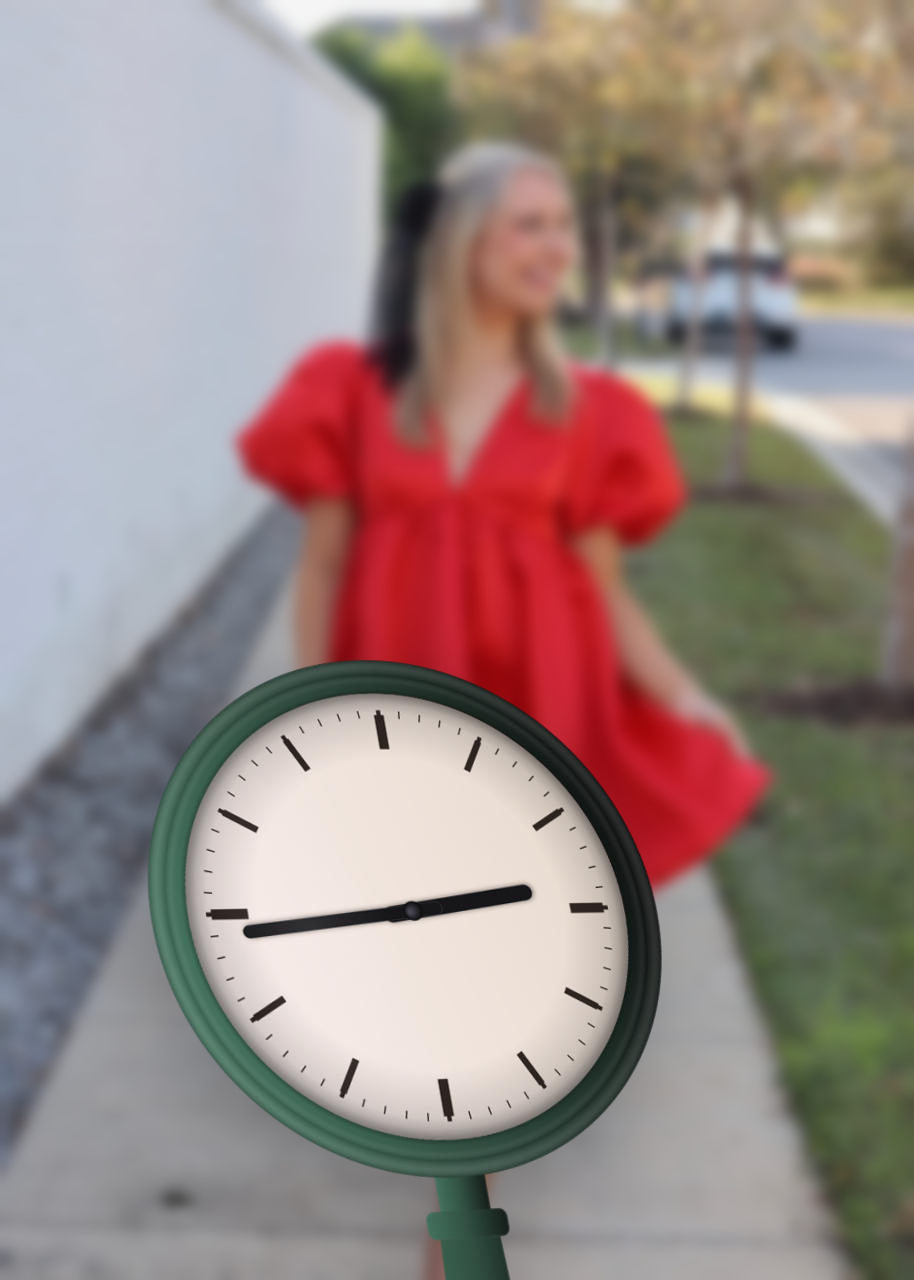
2:44
